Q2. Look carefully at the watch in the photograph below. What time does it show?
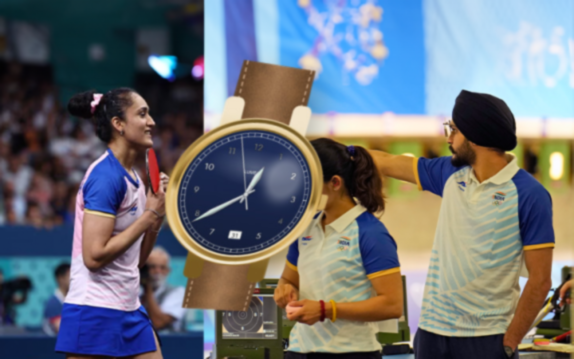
12:38:57
